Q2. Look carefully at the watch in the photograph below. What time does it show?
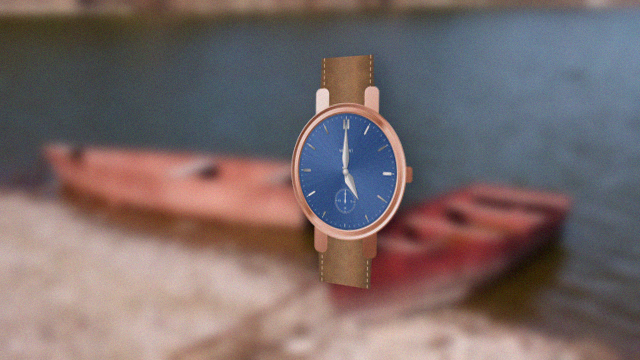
5:00
